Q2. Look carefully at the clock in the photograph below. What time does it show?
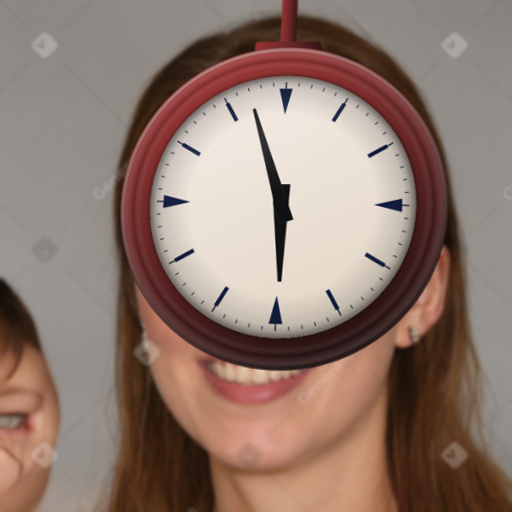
5:57
